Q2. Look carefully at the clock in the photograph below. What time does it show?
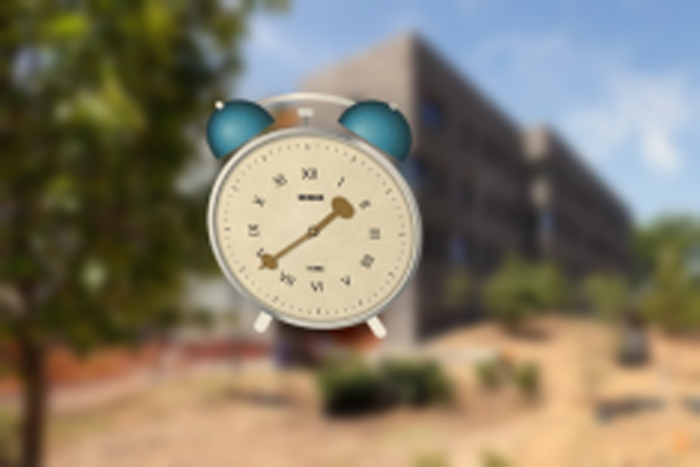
1:39
